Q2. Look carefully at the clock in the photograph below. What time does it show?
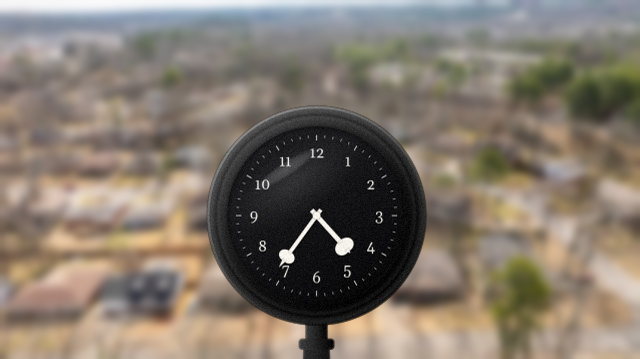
4:36
